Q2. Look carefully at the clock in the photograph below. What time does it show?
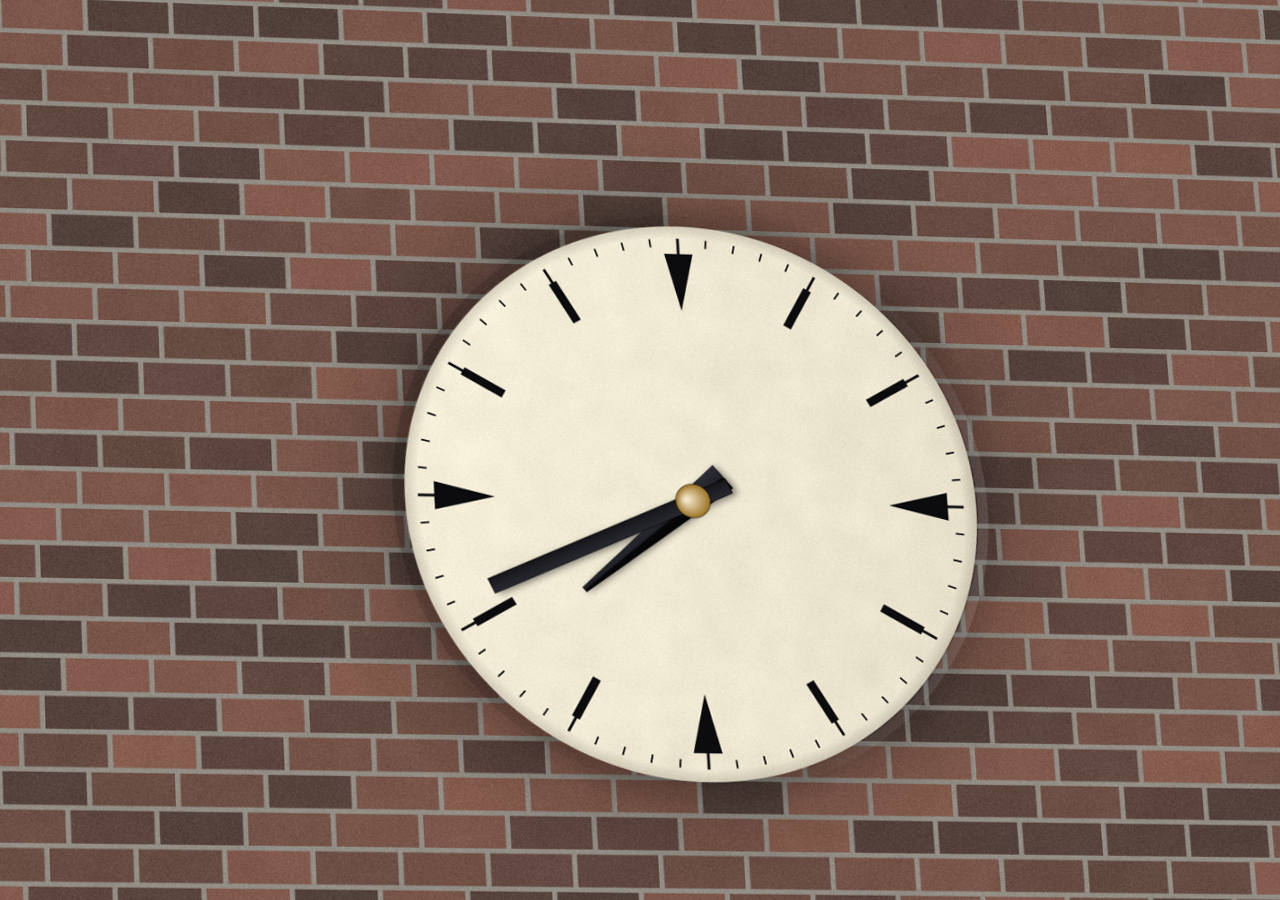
7:41
